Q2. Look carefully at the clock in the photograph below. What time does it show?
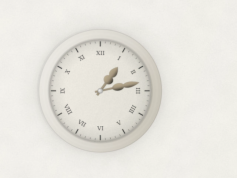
1:13
